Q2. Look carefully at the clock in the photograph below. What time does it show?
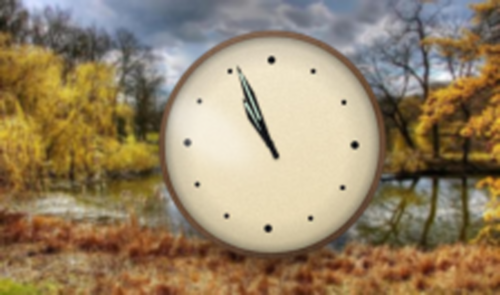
10:56
